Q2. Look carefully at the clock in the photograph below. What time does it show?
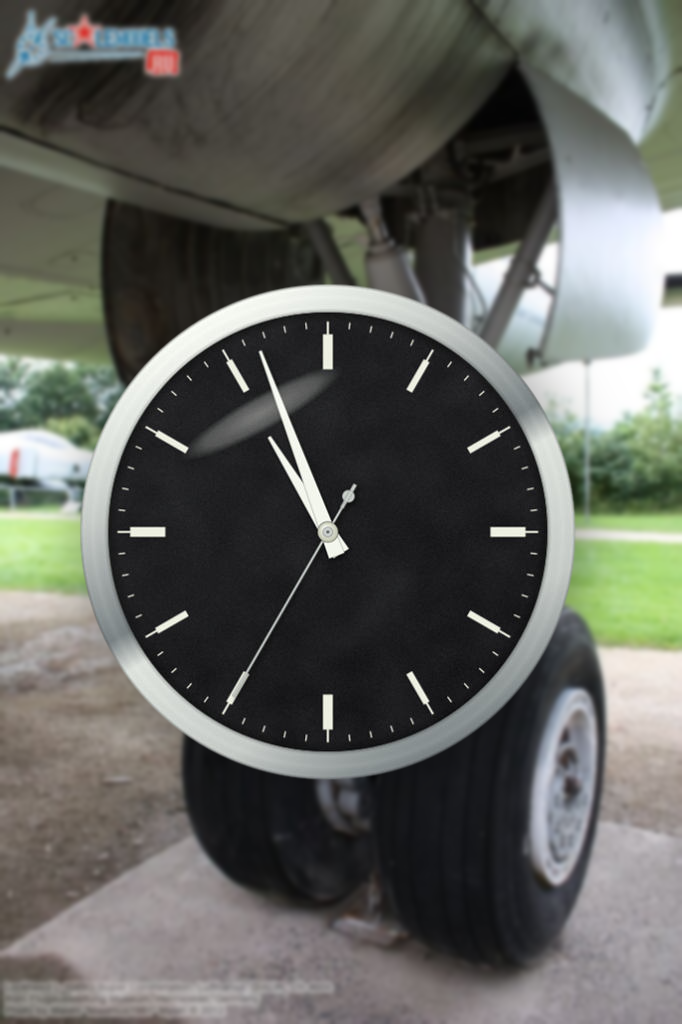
10:56:35
